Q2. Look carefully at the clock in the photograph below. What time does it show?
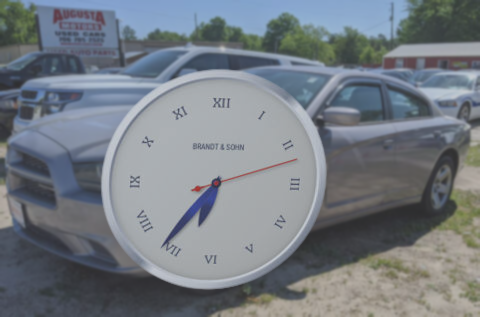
6:36:12
